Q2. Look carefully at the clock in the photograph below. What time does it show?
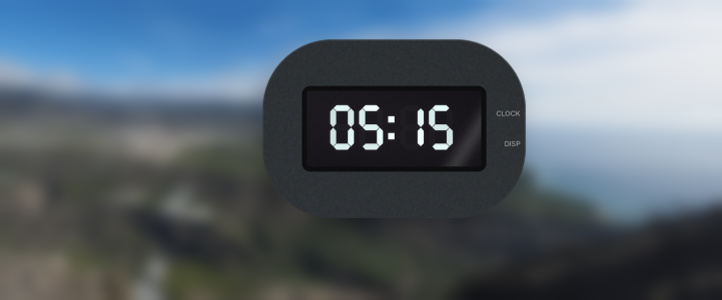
5:15
